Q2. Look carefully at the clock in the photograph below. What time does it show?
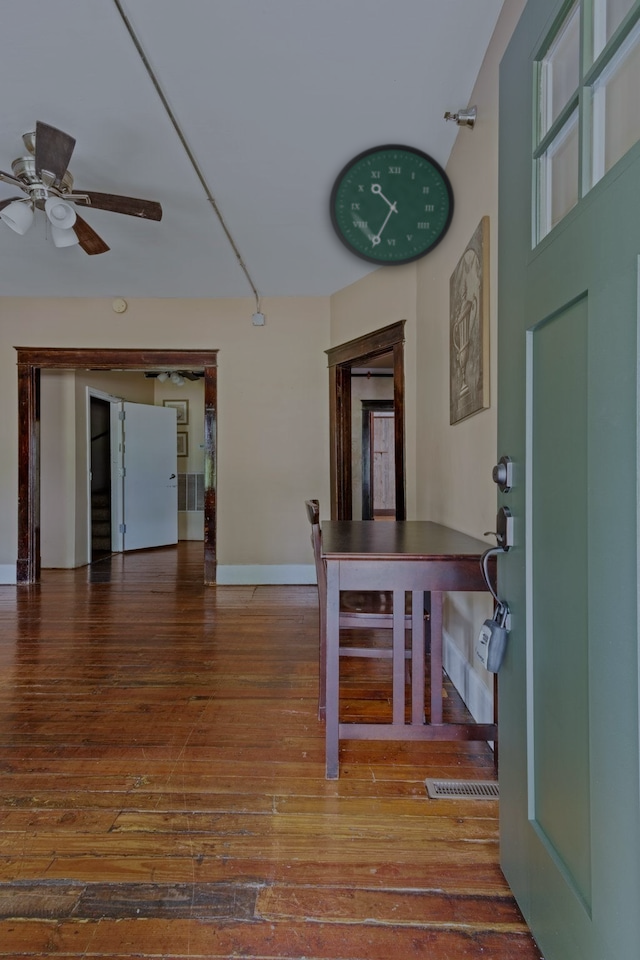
10:34
